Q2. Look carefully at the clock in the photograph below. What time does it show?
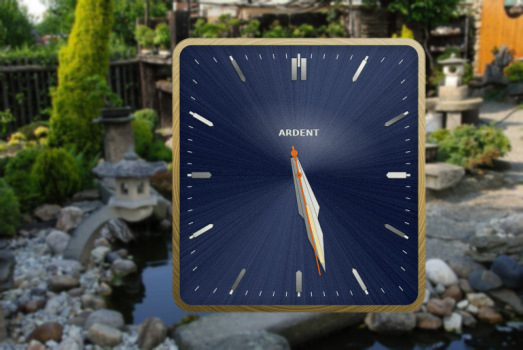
5:27:28
